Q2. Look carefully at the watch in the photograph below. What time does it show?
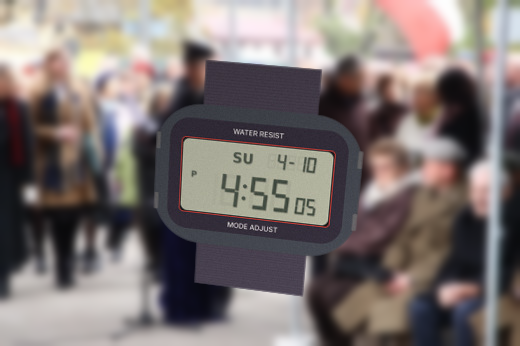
4:55:05
